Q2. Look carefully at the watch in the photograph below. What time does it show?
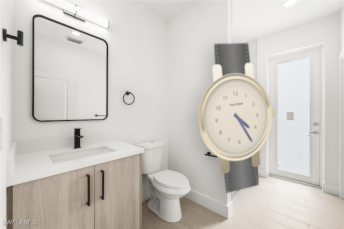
4:25
